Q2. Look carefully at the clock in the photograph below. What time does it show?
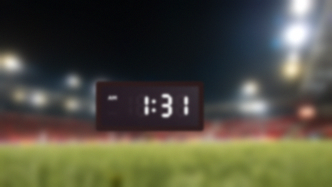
1:31
